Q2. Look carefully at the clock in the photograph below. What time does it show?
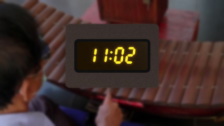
11:02
